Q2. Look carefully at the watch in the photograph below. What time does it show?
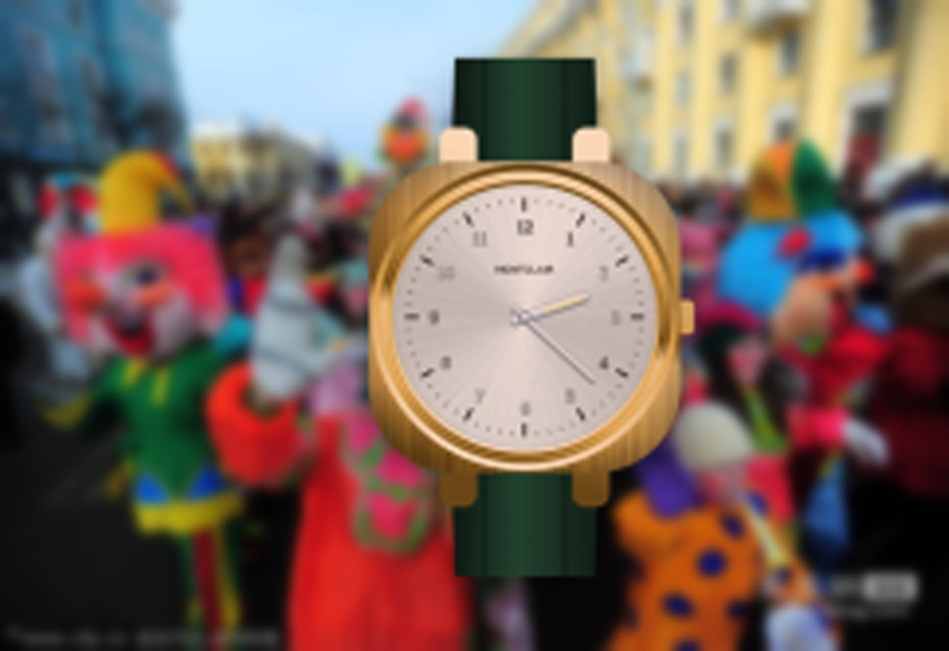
2:22
